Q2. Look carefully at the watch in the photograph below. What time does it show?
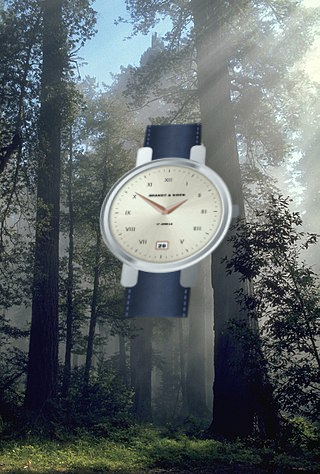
1:51
